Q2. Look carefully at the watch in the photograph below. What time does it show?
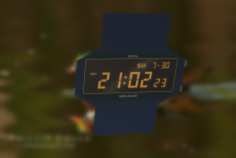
21:02:23
